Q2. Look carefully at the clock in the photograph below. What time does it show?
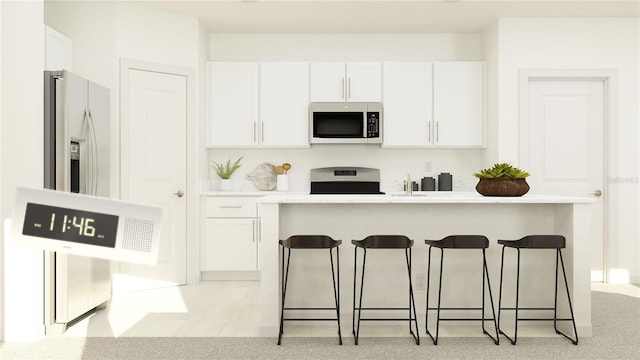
11:46
